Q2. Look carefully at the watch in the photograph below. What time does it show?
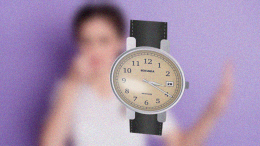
3:20
